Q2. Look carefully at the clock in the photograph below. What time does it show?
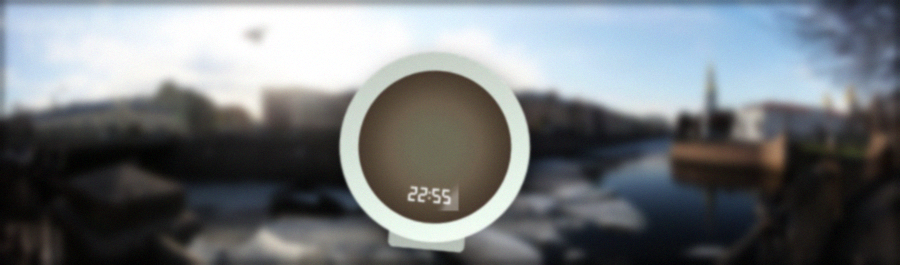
22:55
